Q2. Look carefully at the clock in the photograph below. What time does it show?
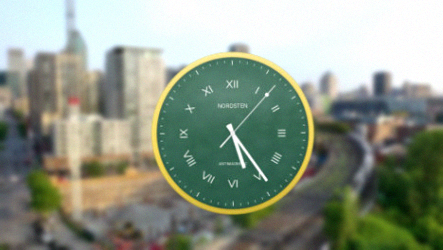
5:24:07
